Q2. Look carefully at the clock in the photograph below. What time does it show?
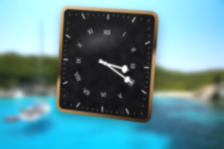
3:20
